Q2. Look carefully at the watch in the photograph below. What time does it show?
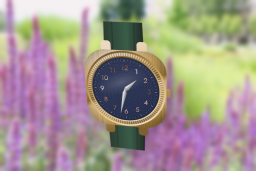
1:32
